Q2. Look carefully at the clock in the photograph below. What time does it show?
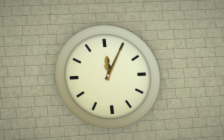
12:05
